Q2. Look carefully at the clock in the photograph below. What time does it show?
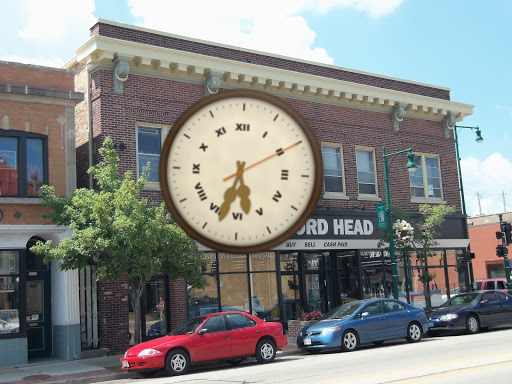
5:33:10
